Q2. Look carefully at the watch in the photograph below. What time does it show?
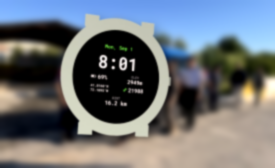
8:01
